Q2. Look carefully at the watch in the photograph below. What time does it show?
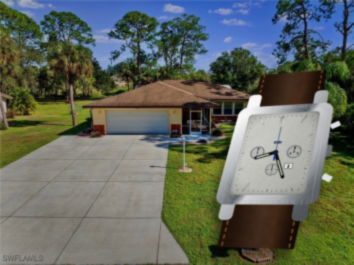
8:26
